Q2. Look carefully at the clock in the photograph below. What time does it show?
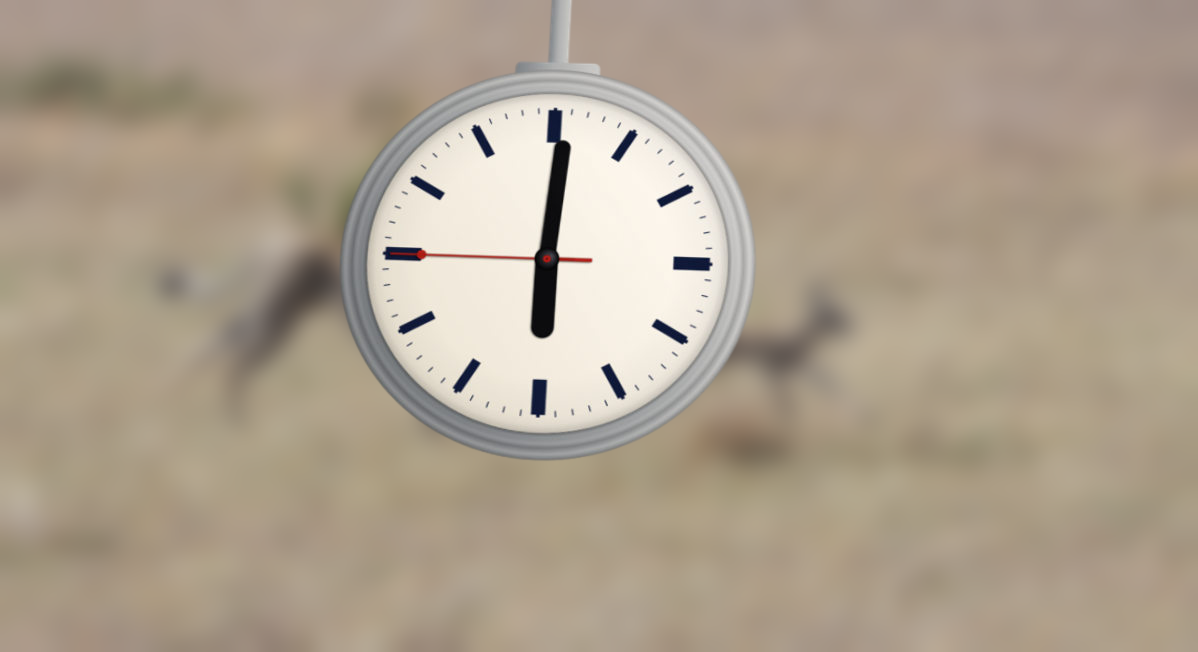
6:00:45
